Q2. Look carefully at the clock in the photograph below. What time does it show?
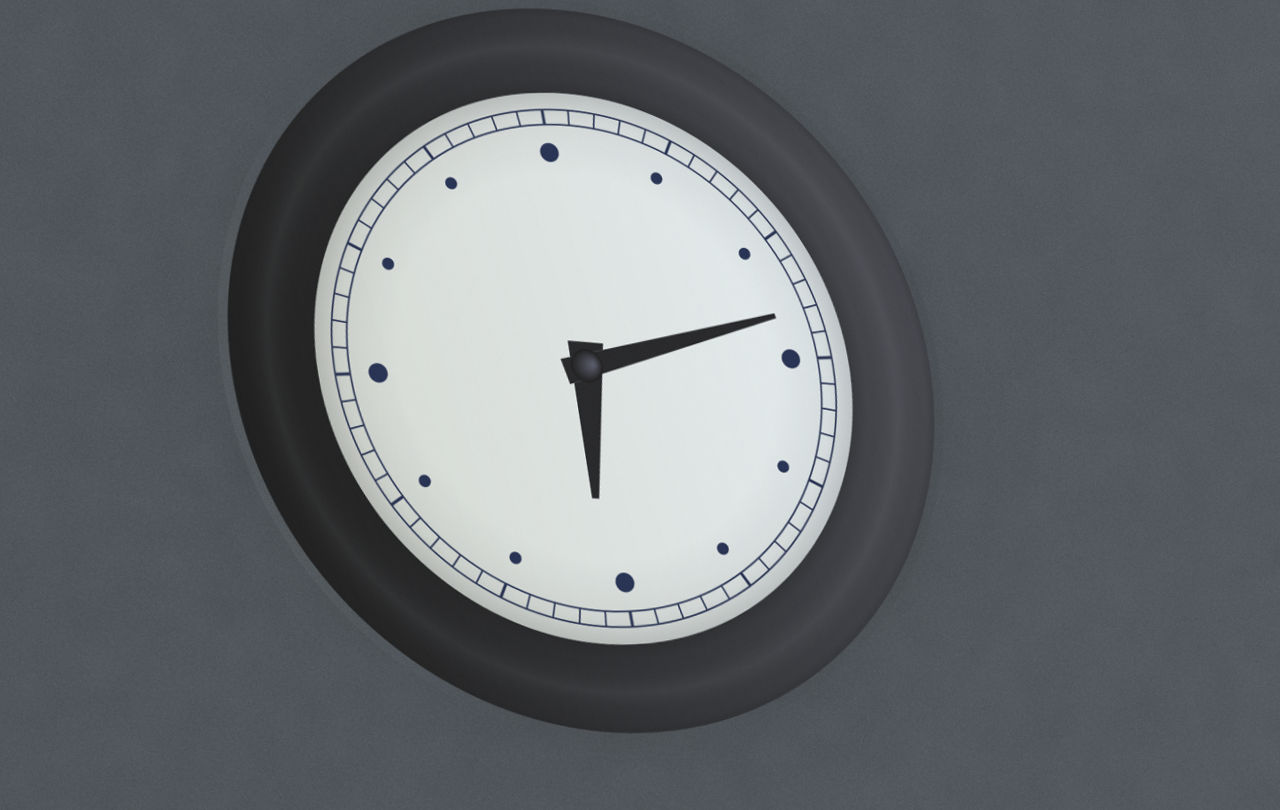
6:13
